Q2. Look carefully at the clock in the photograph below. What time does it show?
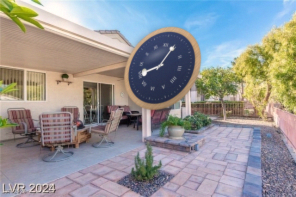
8:04
